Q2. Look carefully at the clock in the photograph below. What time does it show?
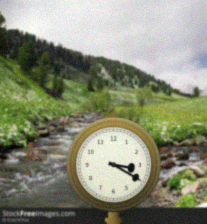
3:20
